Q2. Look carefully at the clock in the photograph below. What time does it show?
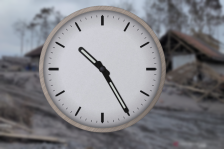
10:25
